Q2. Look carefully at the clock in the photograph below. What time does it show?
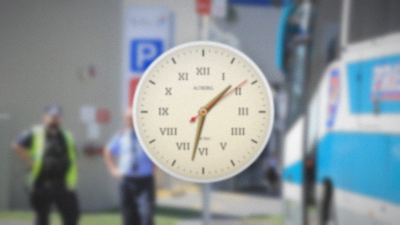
1:32:09
